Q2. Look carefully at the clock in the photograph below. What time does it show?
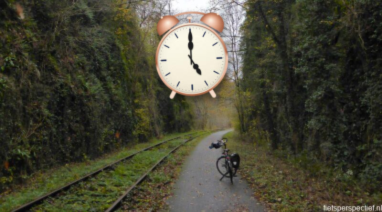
5:00
